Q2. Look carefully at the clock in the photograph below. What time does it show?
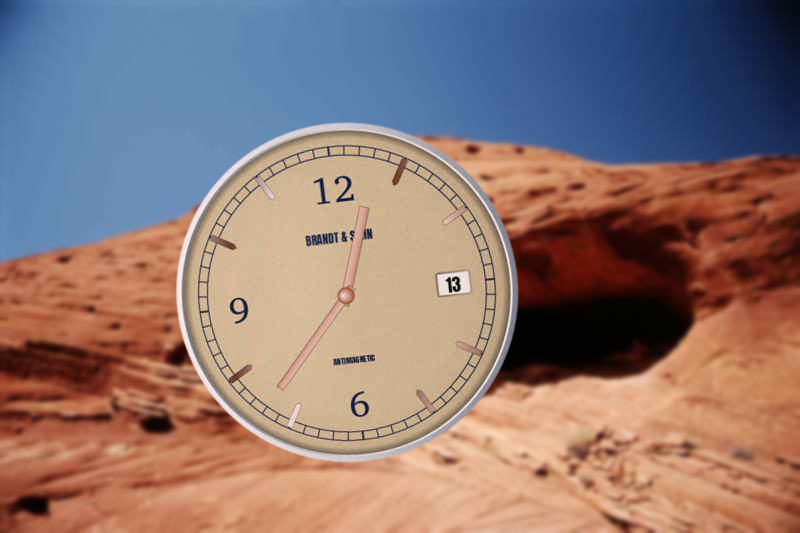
12:37
